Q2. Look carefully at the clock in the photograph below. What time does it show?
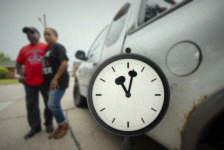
11:02
